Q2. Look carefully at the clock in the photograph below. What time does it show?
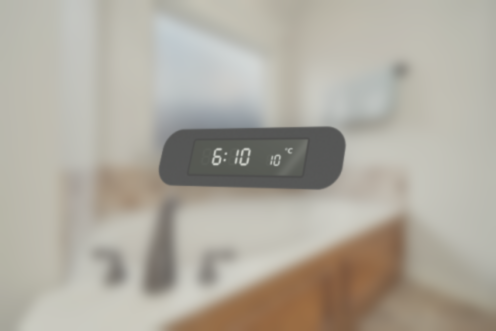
6:10
